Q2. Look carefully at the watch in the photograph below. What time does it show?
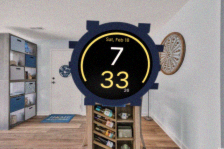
7:33
